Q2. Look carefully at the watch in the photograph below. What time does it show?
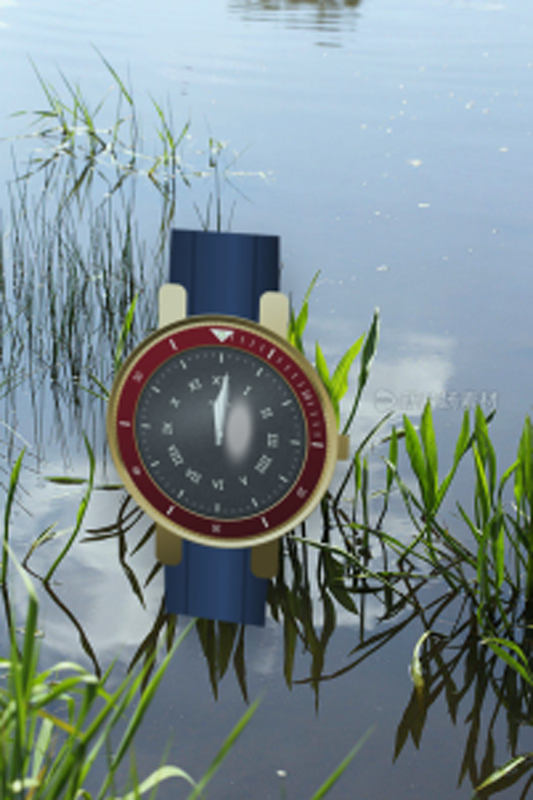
12:01
